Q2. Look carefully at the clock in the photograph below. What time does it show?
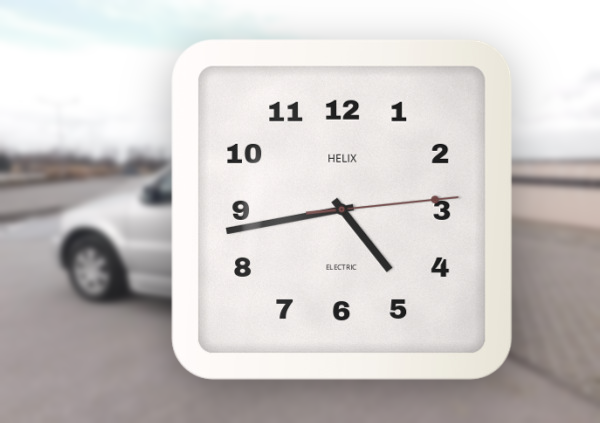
4:43:14
